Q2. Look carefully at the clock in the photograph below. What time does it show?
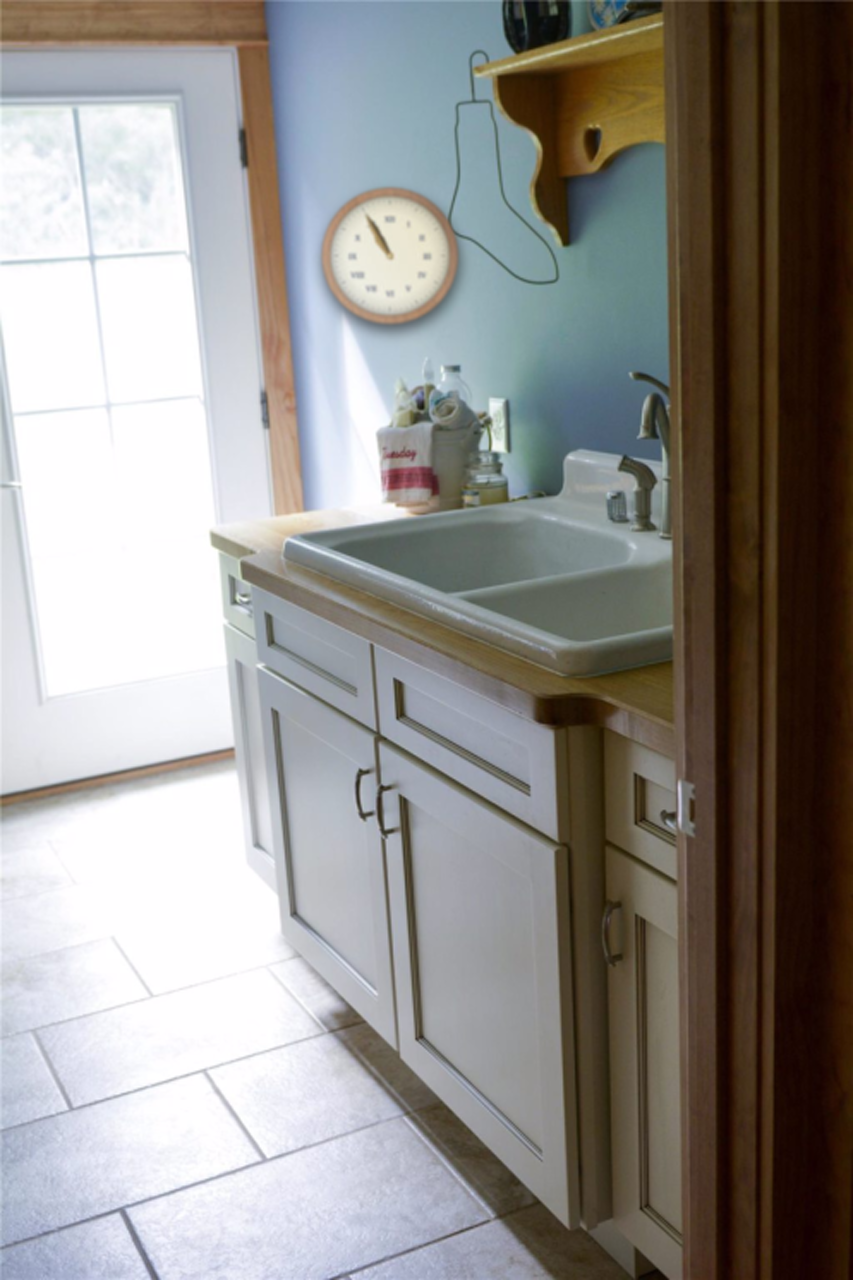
10:55
